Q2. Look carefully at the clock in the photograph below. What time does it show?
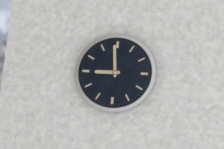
8:59
